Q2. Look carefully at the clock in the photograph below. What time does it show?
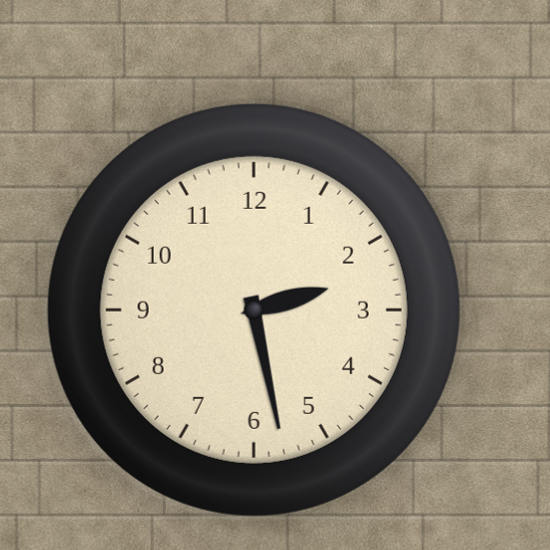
2:28
